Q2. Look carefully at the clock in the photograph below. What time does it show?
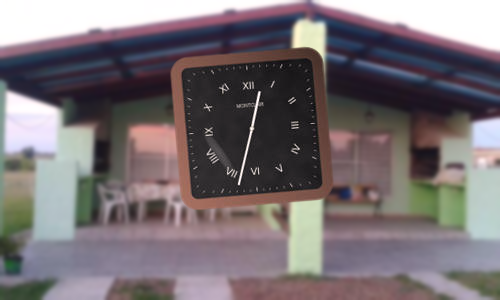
12:33
